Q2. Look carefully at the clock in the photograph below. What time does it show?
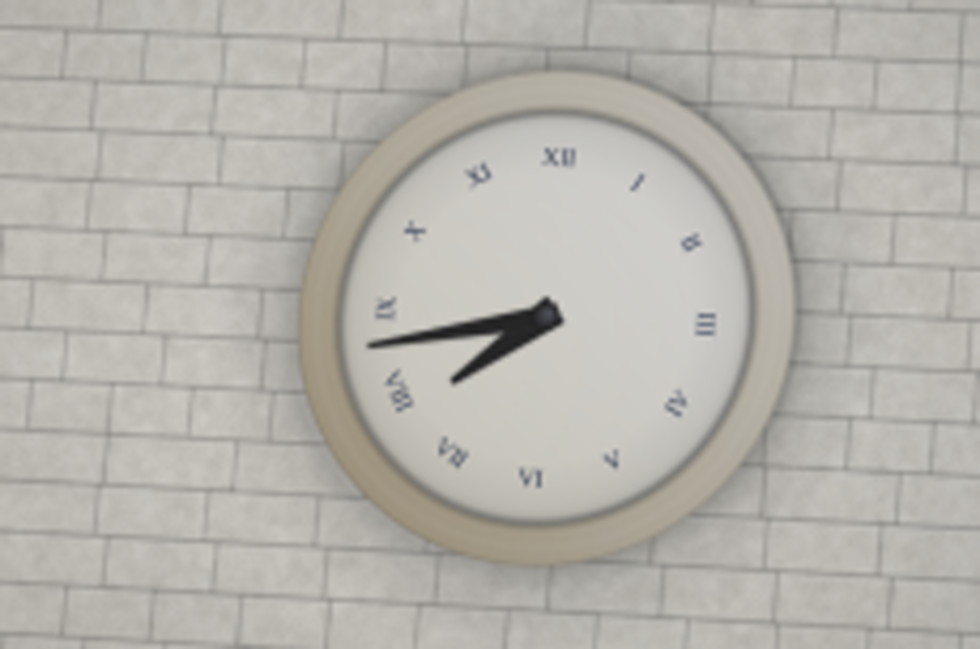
7:43
